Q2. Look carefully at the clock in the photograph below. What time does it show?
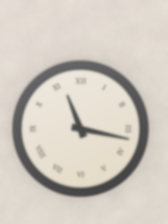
11:17
